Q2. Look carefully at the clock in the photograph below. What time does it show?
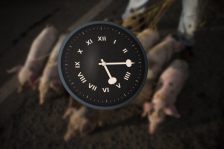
5:15
